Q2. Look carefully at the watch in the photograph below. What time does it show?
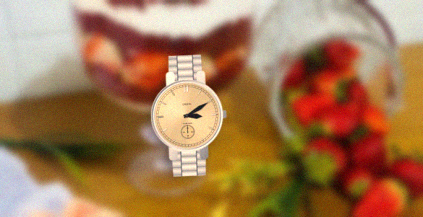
3:10
